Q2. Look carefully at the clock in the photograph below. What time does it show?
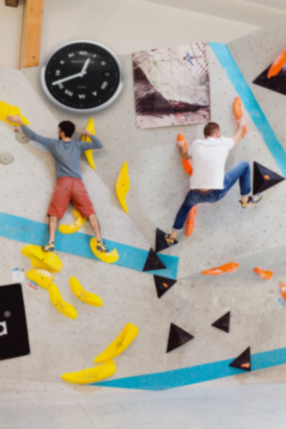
12:41
